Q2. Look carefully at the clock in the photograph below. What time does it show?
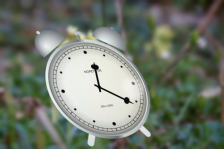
12:21
